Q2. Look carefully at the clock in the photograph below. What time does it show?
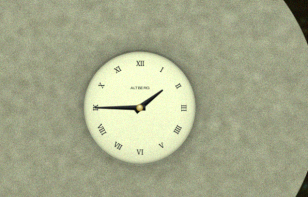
1:45
